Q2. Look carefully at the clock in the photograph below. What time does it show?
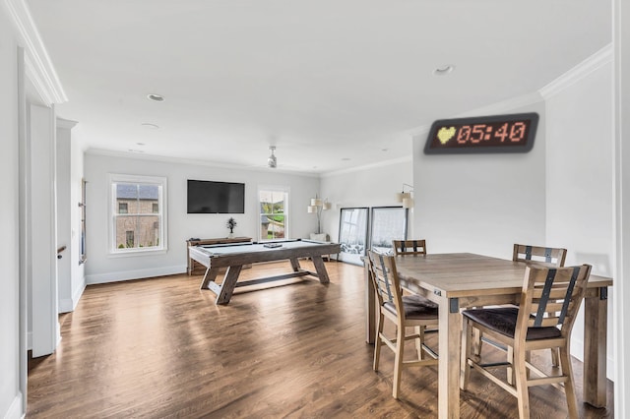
5:40
